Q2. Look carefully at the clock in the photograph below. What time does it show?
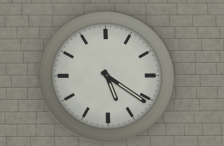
5:21
